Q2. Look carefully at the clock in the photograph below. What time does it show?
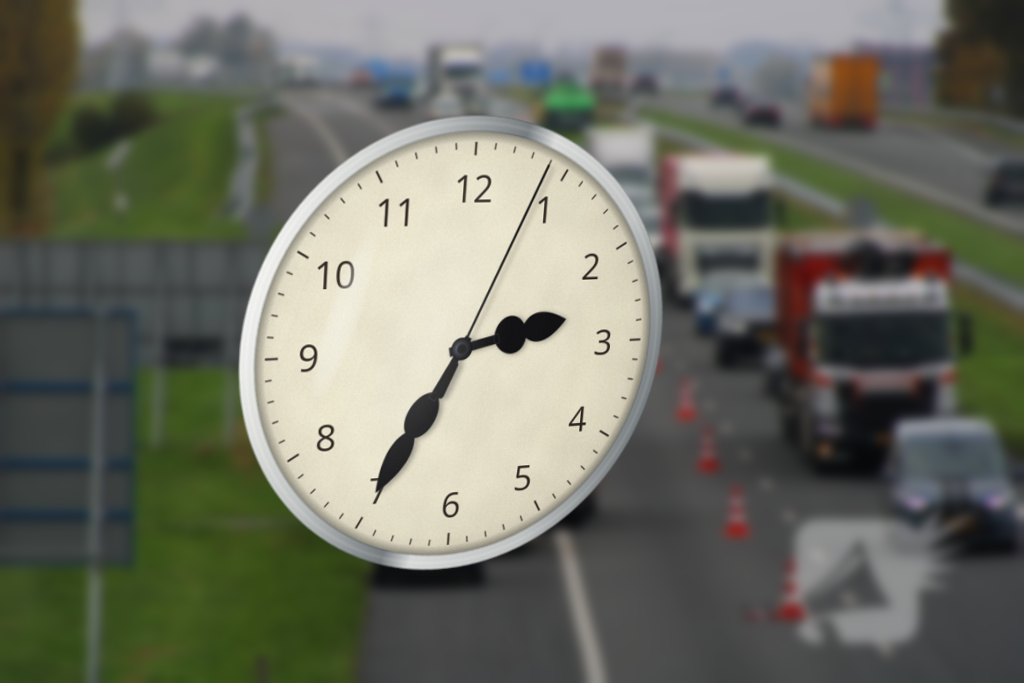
2:35:04
